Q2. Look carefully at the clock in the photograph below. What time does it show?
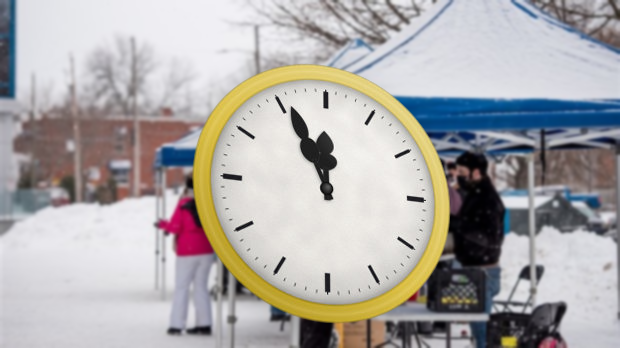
11:56
